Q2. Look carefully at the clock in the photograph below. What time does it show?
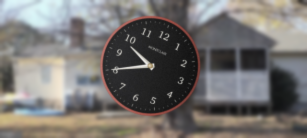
9:40
